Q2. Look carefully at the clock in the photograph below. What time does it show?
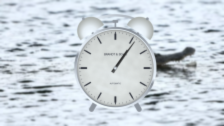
1:06
